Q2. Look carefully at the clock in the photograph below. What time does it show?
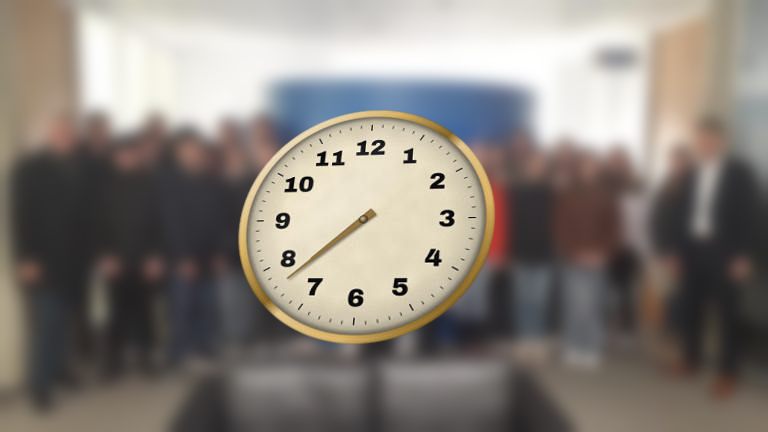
7:38
